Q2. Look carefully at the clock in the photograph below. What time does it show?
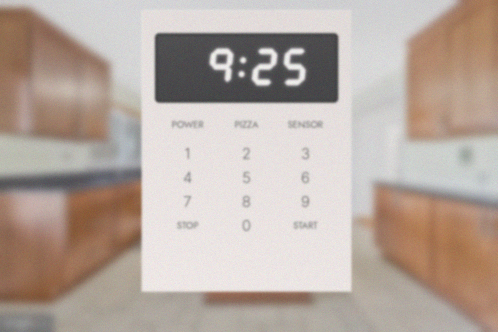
9:25
